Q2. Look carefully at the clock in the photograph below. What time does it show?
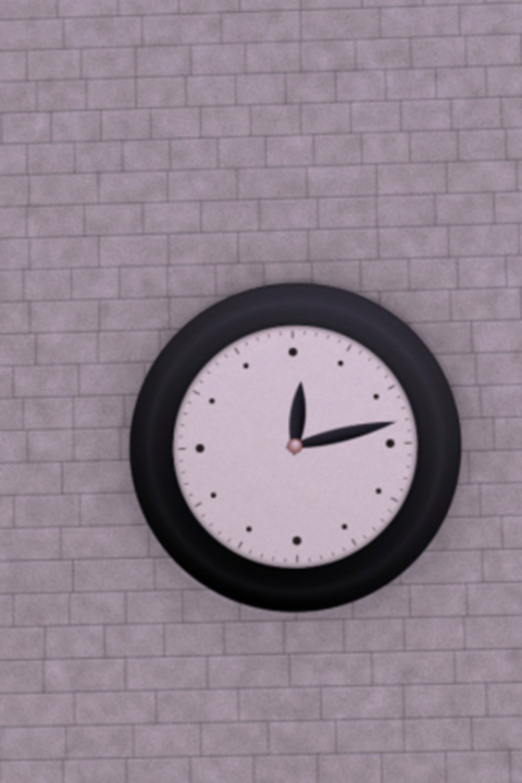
12:13
